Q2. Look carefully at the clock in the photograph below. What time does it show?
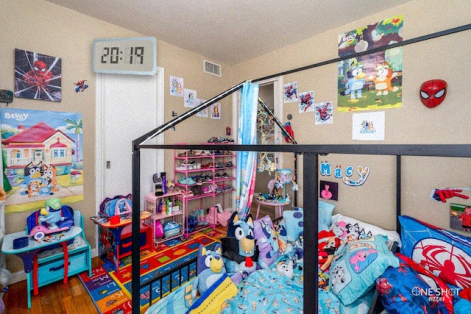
20:19
